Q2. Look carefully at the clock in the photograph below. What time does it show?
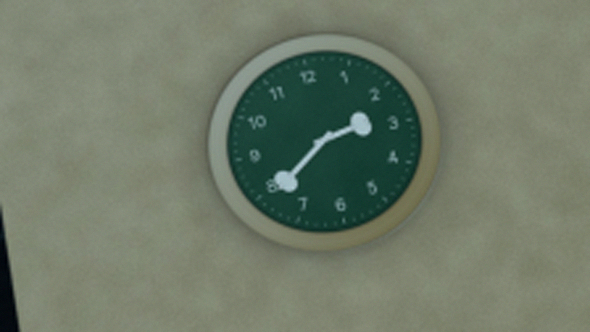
2:39
